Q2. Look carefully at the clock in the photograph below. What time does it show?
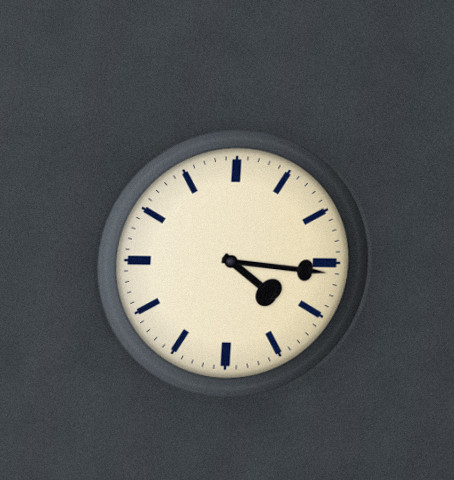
4:16
